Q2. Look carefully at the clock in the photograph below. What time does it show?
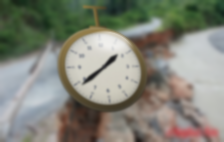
1:39
